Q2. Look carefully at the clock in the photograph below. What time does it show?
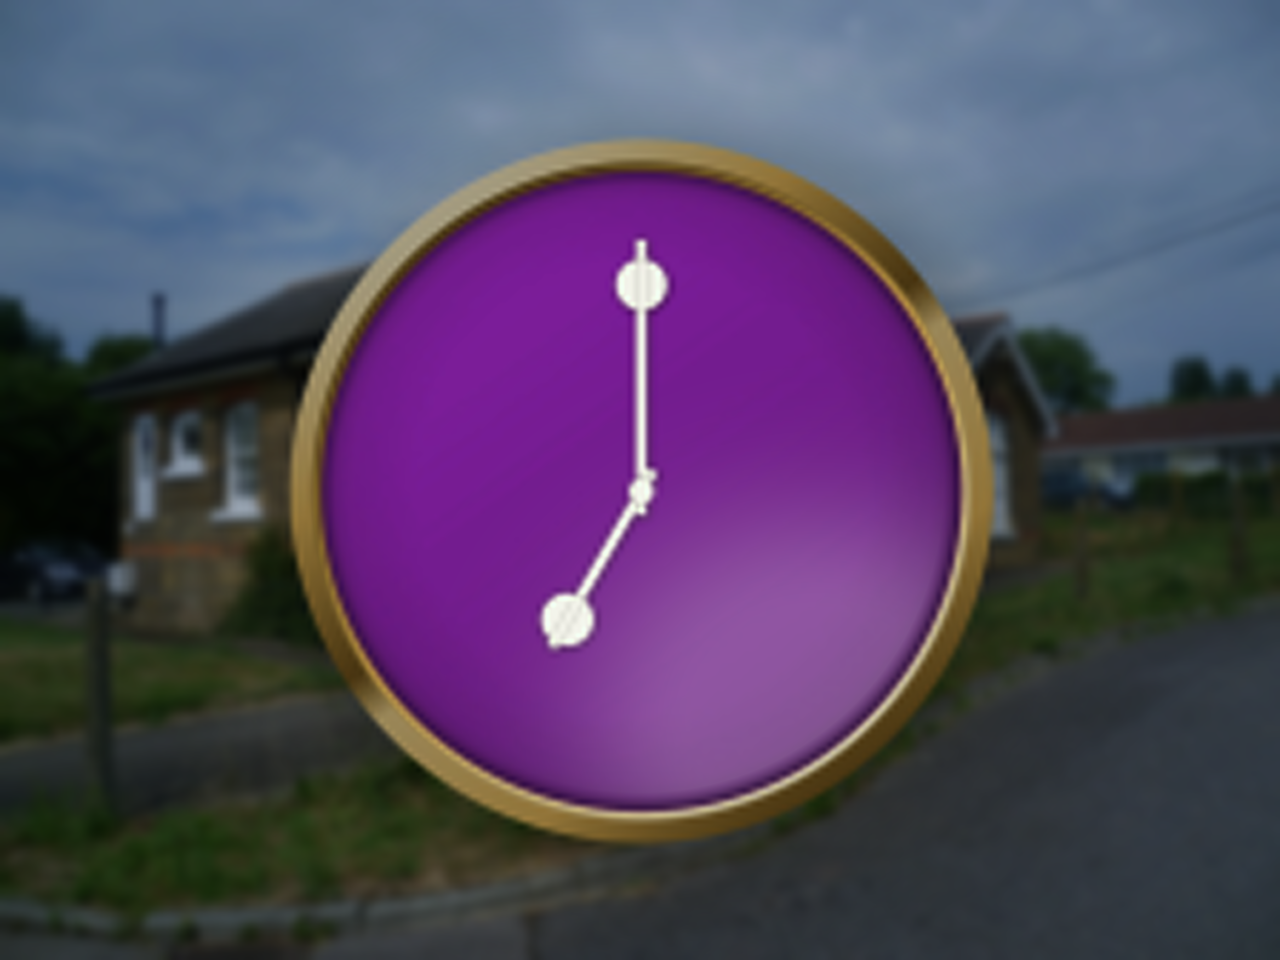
7:00
